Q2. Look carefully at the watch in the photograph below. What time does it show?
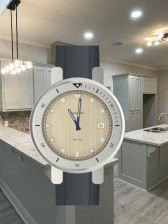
11:01
